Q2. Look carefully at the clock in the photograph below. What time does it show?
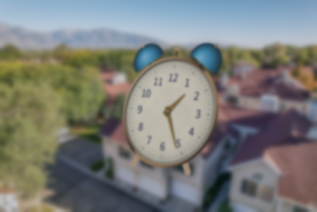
1:26
